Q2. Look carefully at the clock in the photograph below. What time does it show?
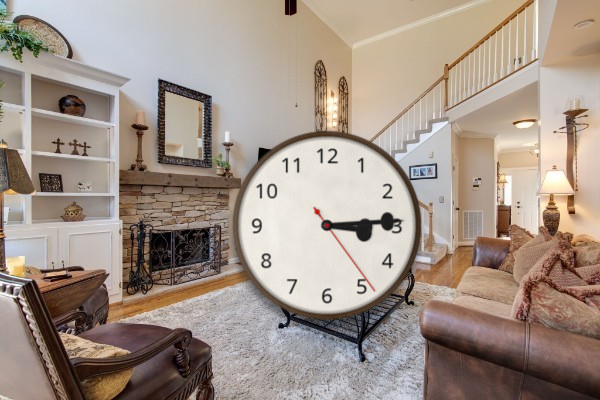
3:14:24
